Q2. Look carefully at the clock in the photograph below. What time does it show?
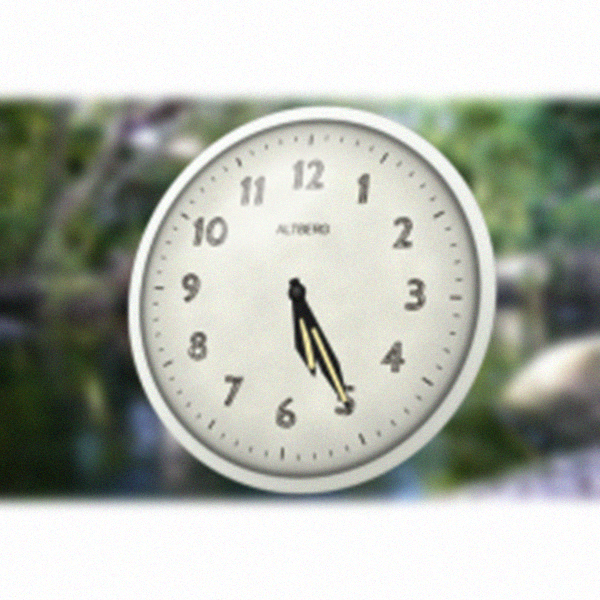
5:25
